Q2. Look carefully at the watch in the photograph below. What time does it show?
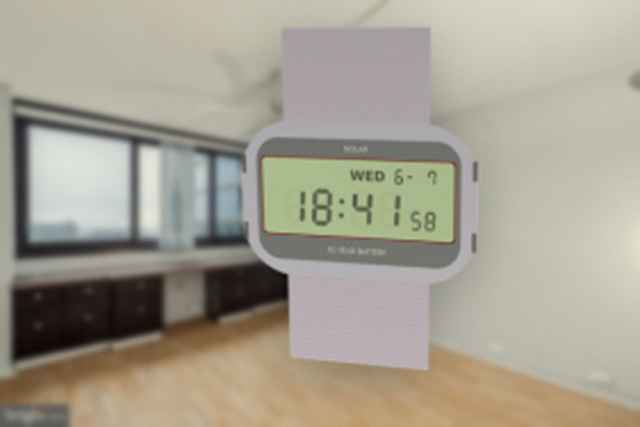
18:41:58
